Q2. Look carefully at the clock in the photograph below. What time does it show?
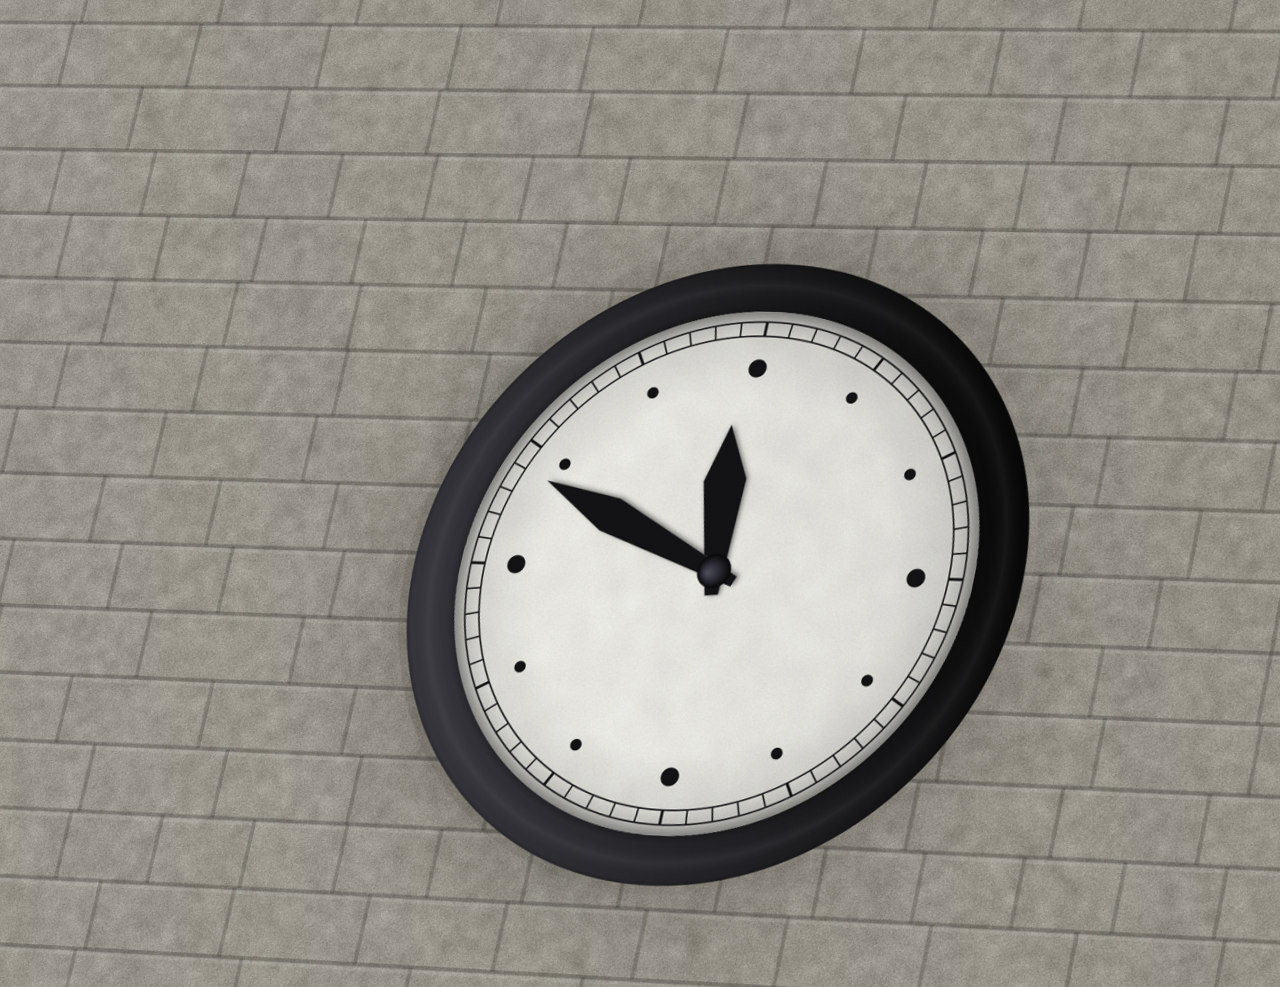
11:49
